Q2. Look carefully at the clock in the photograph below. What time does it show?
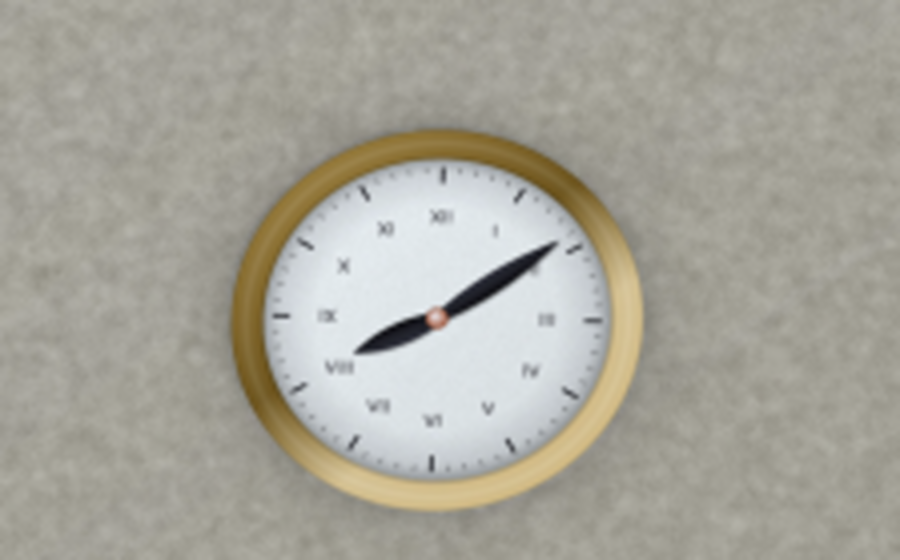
8:09
